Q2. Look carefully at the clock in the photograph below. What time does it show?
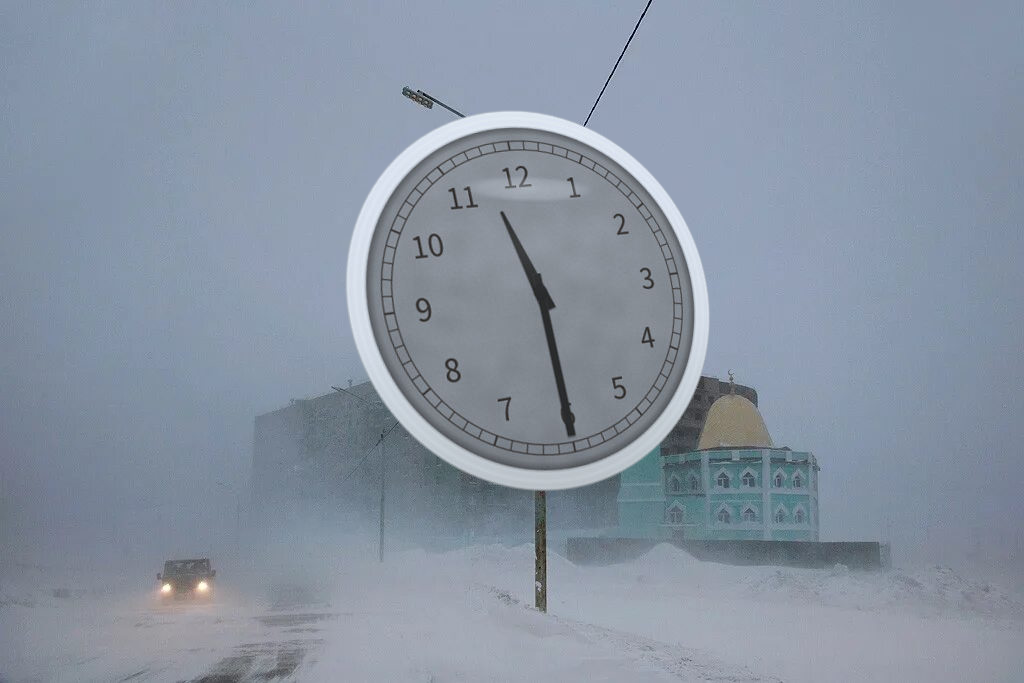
11:30
